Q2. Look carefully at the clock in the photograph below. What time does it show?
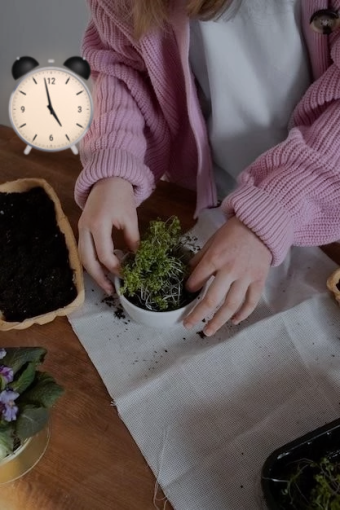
4:58
